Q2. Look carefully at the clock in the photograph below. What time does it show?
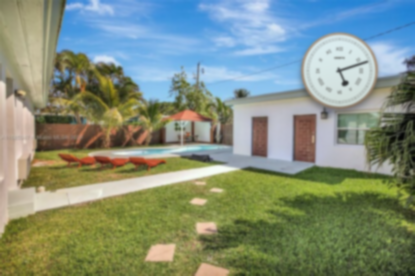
5:12
